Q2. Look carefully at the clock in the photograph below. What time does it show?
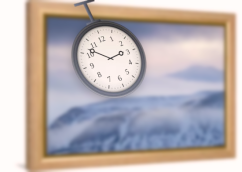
2:52
